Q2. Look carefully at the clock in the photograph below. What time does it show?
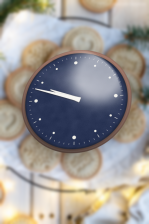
9:48
